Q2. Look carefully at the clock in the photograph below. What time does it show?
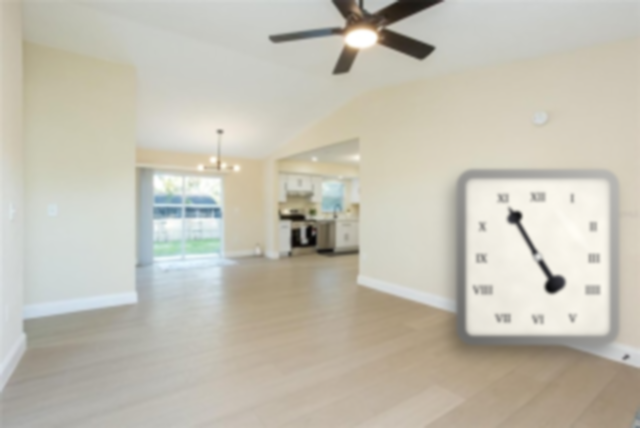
4:55
